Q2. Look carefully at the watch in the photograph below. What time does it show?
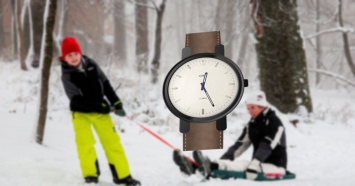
12:26
